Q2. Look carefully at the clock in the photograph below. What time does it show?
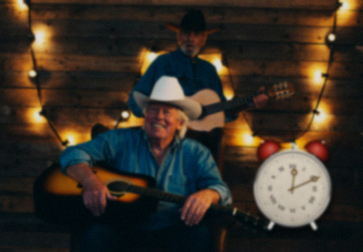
12:11
